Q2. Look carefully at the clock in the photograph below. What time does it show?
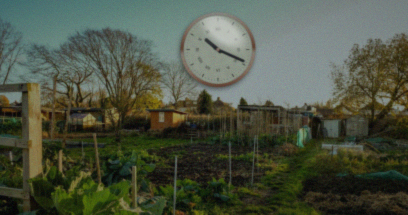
10:19
